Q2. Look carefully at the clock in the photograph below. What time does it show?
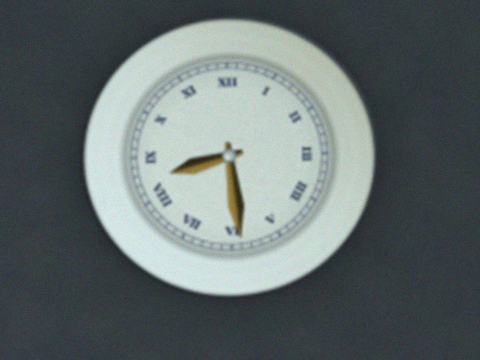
8:29
